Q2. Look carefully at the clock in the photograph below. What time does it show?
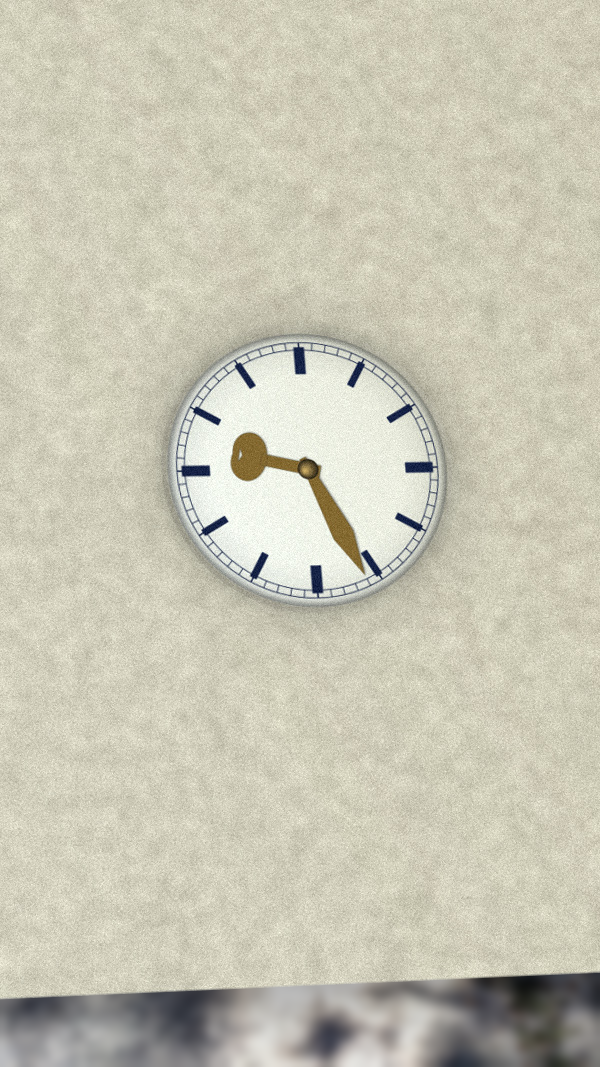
9:26
